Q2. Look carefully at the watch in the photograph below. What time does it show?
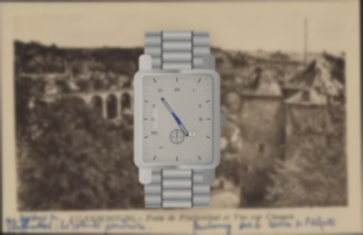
4:54
